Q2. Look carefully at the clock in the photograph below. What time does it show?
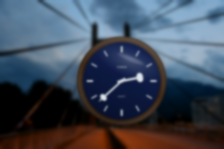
2:38
